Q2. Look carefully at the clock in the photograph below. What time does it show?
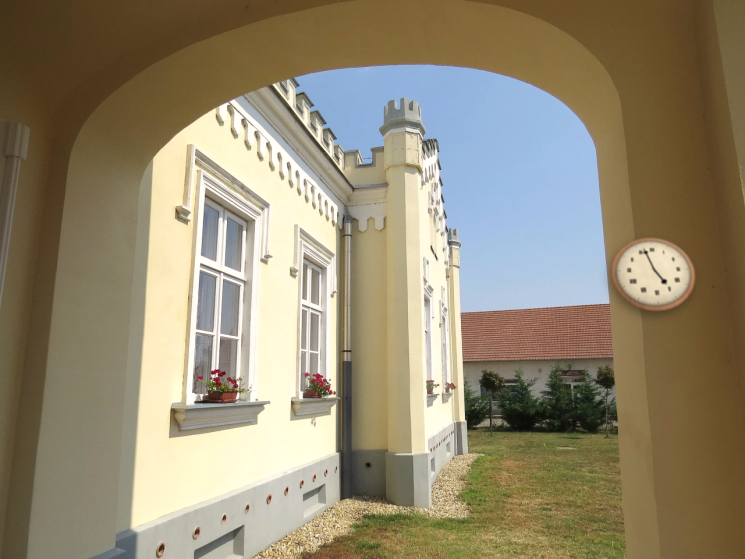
4:57
